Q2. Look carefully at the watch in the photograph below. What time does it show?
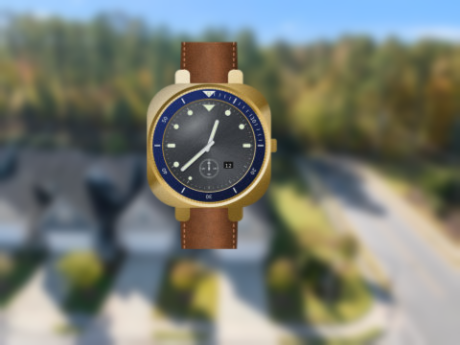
12:38
